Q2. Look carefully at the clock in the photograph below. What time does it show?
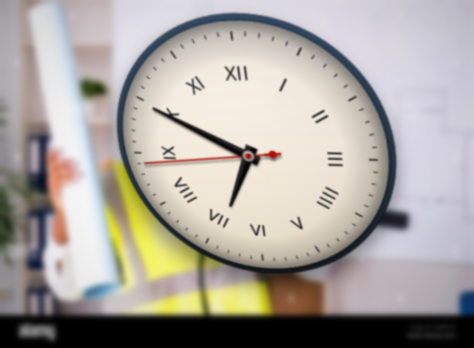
6:49:44
